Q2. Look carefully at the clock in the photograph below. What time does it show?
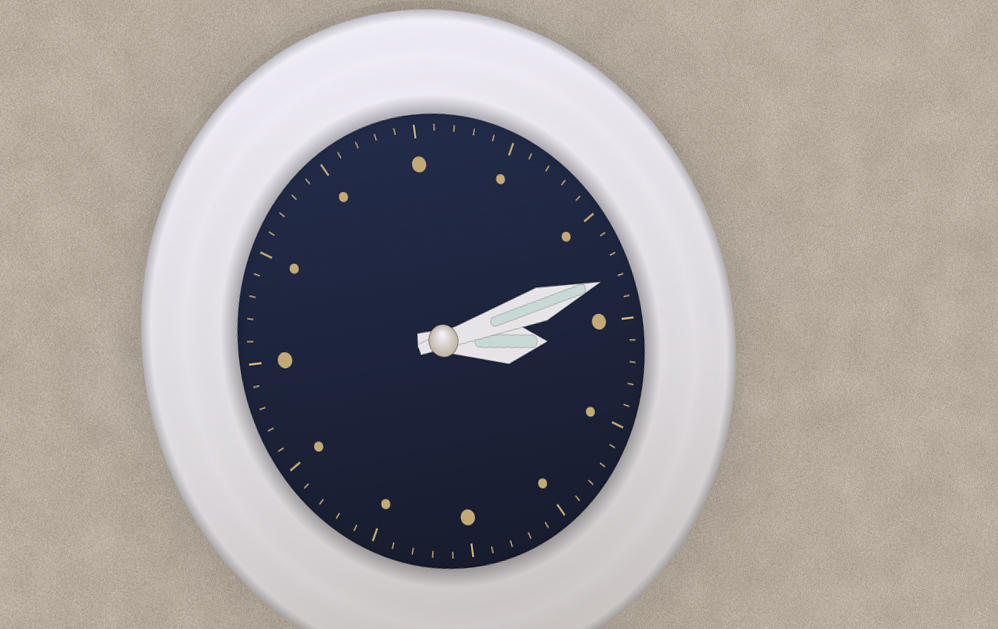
3:13
